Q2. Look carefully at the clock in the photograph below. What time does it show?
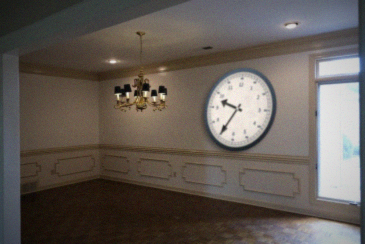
9:35
